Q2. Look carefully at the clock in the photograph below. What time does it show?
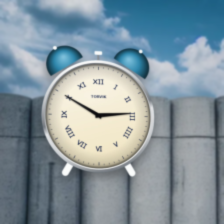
2:50
